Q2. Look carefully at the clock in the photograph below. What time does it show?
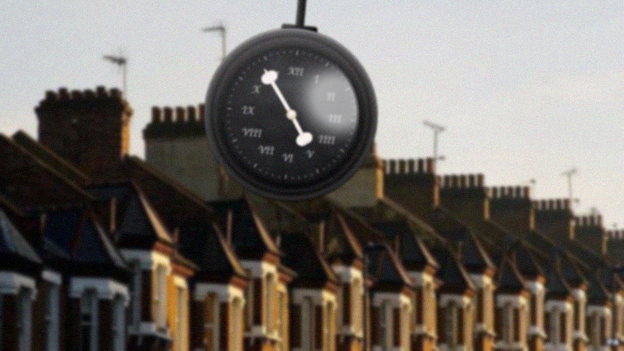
4:54
